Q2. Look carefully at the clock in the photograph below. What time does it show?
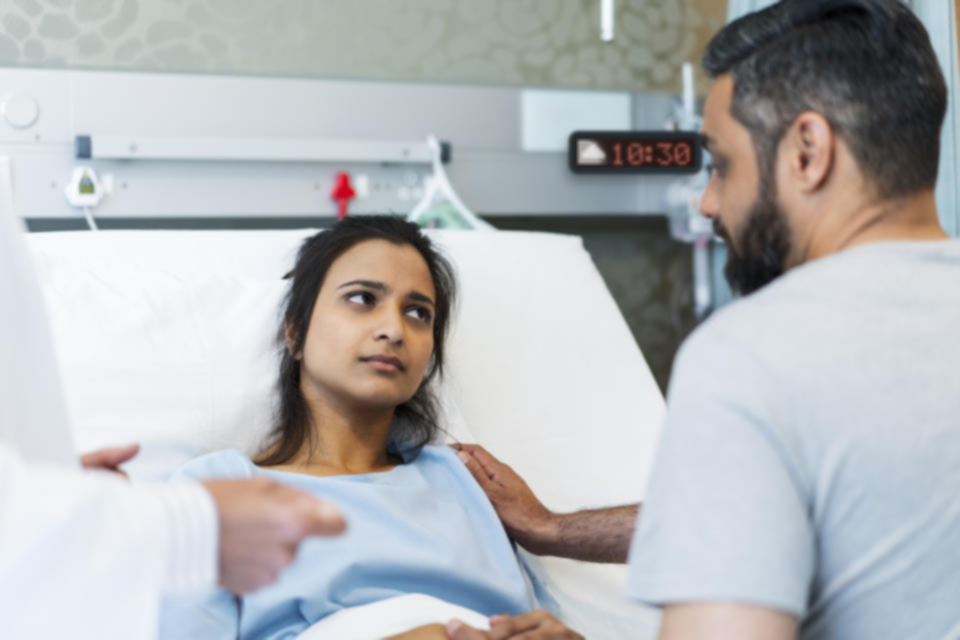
10:30
